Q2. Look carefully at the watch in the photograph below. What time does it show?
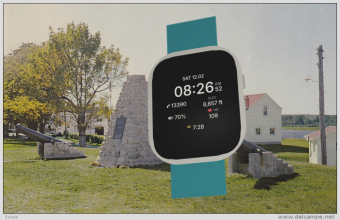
8:26
